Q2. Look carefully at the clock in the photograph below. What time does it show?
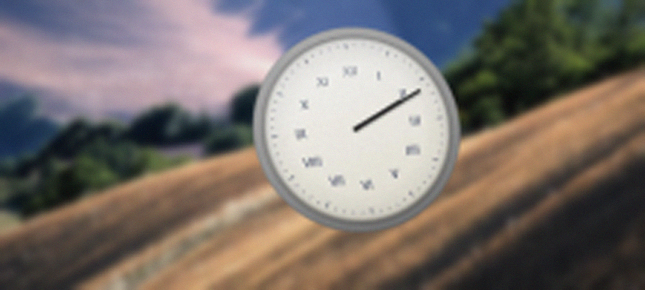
2:11
